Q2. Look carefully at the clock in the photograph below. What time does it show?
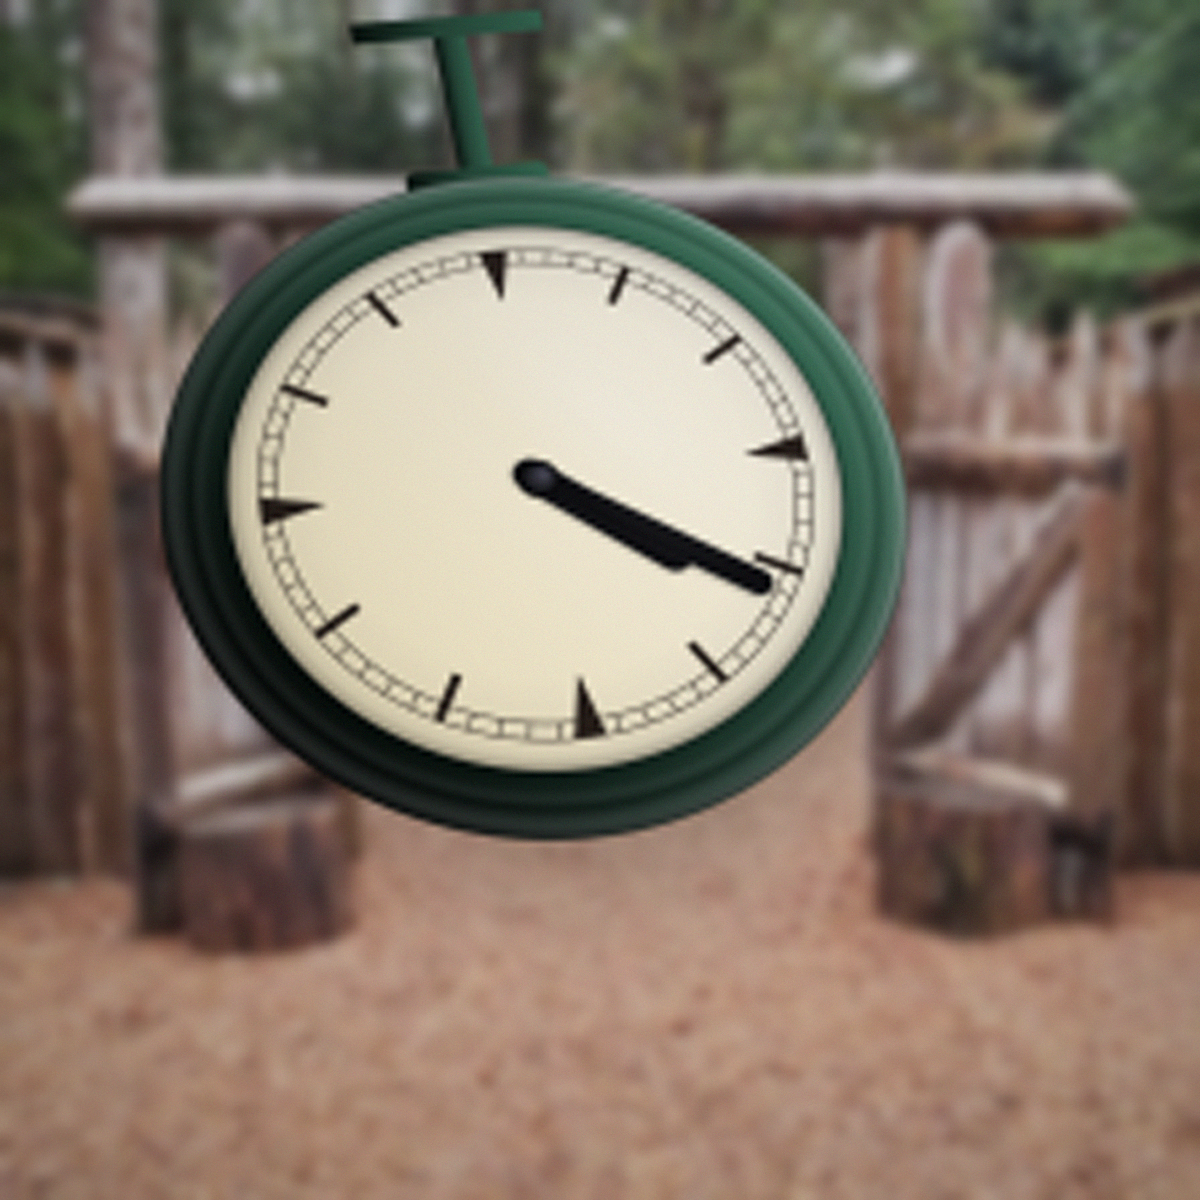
4:21
